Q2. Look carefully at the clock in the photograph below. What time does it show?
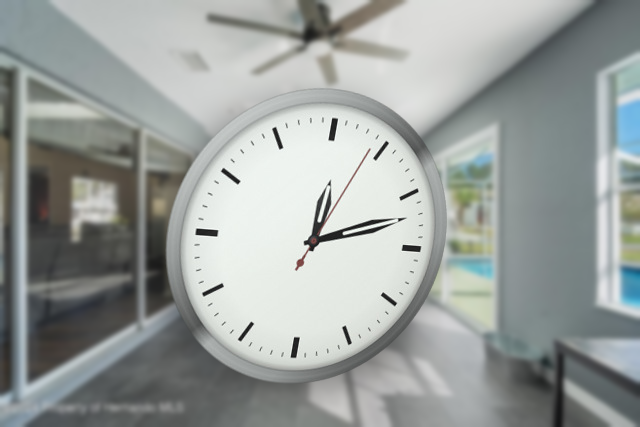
12:12:04
